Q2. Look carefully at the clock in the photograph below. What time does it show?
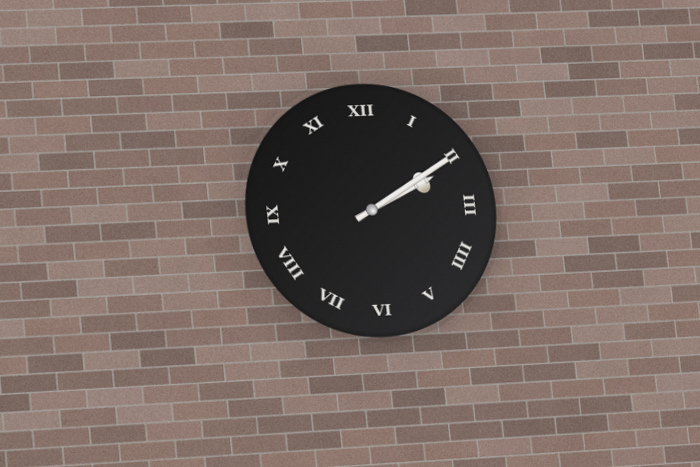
2:10
